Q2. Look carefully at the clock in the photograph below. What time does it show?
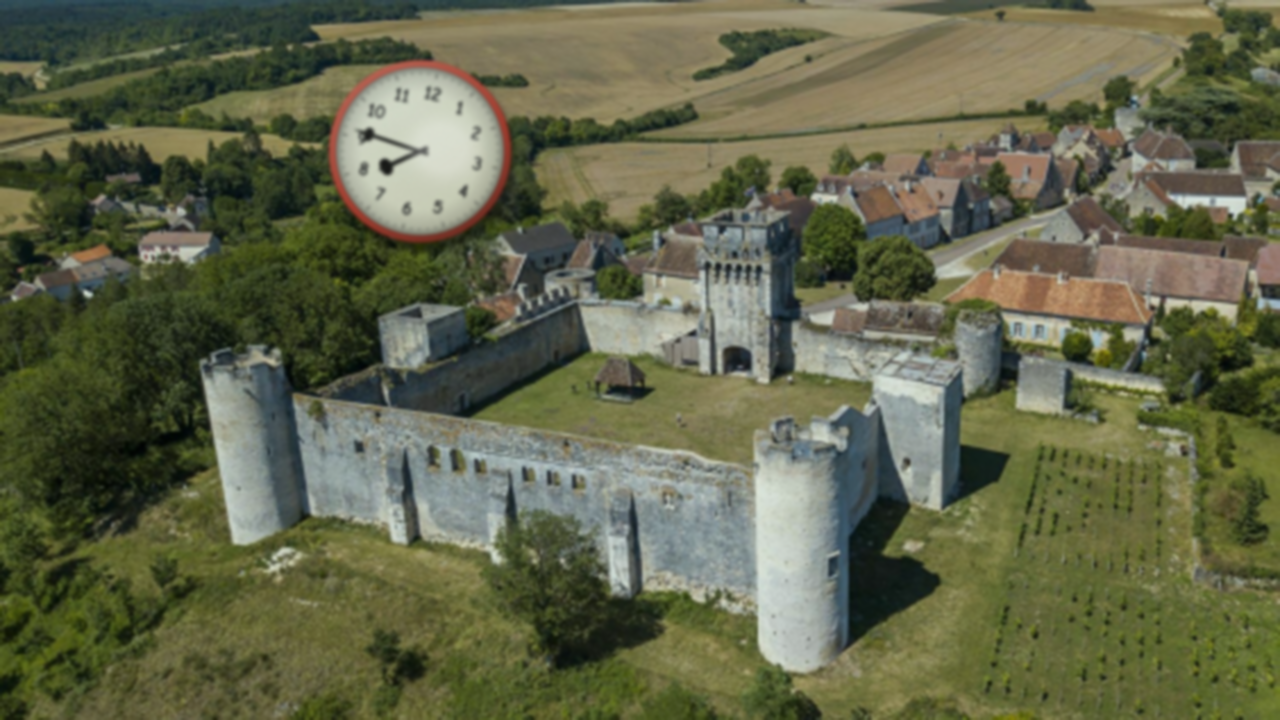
7:46
